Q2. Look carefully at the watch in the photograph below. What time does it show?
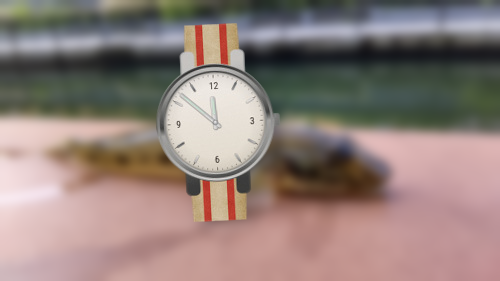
11:52
